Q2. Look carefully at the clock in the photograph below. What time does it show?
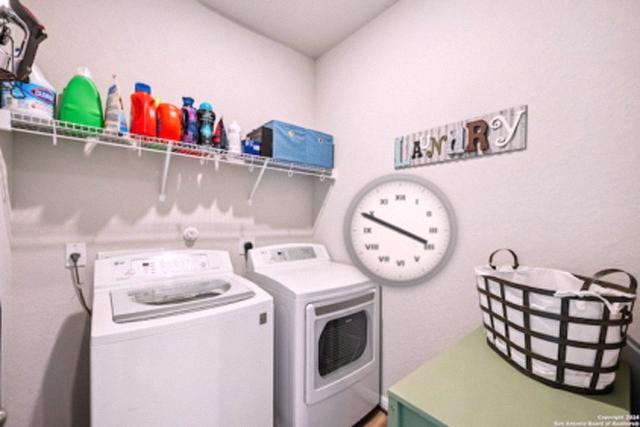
3:49
